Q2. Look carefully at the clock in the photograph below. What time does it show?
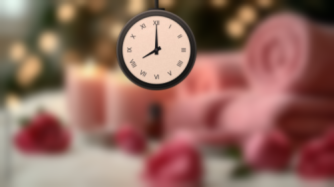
8:00
